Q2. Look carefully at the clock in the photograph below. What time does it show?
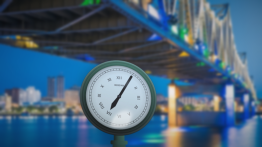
7:05
